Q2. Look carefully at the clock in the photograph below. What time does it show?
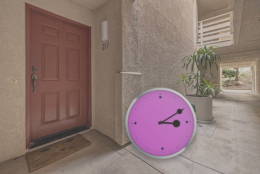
3:10
